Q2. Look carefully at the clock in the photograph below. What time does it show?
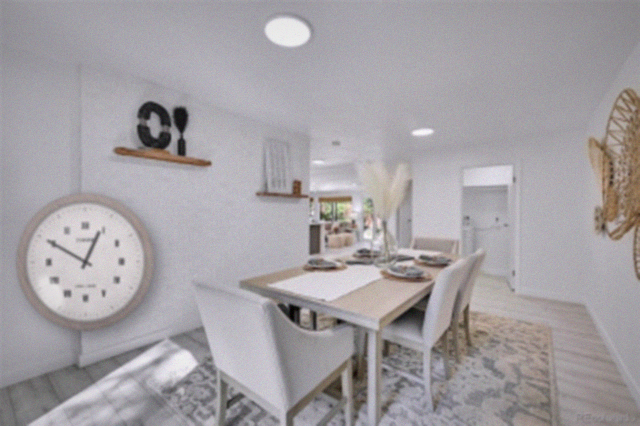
12:50
